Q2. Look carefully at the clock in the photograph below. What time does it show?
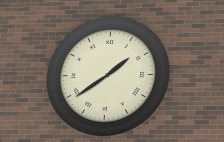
1:39
